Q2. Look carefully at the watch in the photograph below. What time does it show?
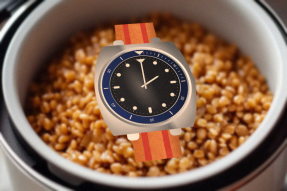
2:00
